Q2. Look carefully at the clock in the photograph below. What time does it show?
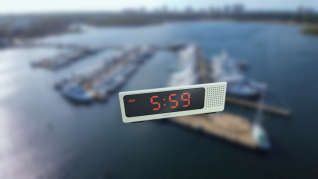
5:59
